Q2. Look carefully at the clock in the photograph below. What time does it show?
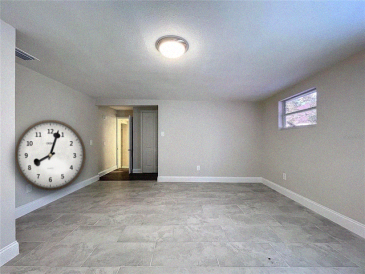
8:03
